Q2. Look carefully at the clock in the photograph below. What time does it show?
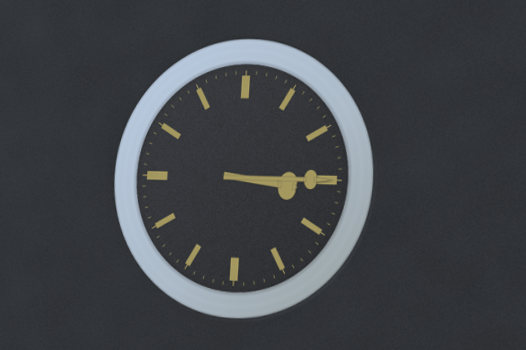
3:15
